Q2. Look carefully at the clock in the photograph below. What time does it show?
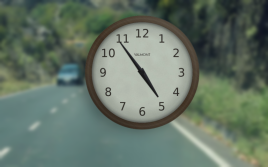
4:54
